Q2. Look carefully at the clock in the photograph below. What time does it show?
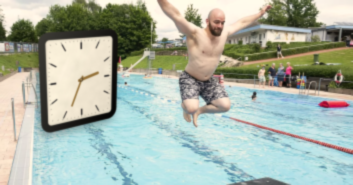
2:34
